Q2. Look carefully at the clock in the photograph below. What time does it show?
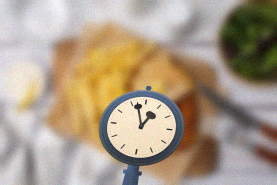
12:57
